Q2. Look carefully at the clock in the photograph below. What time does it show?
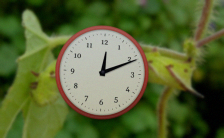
12:11
